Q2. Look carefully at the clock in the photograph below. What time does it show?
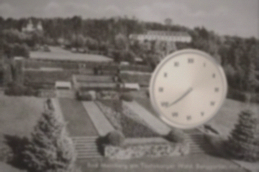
7:39
